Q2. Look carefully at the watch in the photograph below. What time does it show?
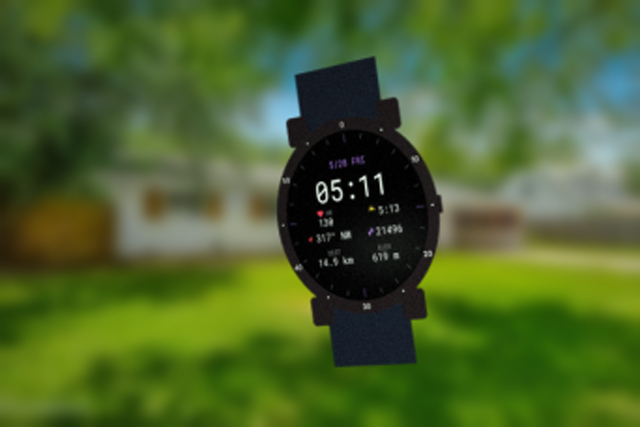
5:11
